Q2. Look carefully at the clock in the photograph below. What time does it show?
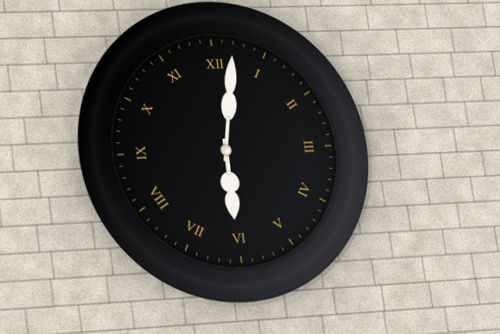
6:02
